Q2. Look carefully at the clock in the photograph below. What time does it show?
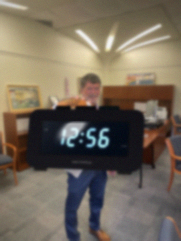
12:56
